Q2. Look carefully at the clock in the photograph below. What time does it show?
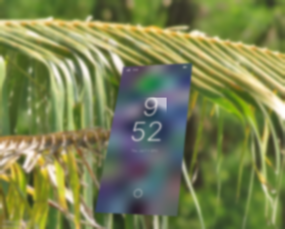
9:52
